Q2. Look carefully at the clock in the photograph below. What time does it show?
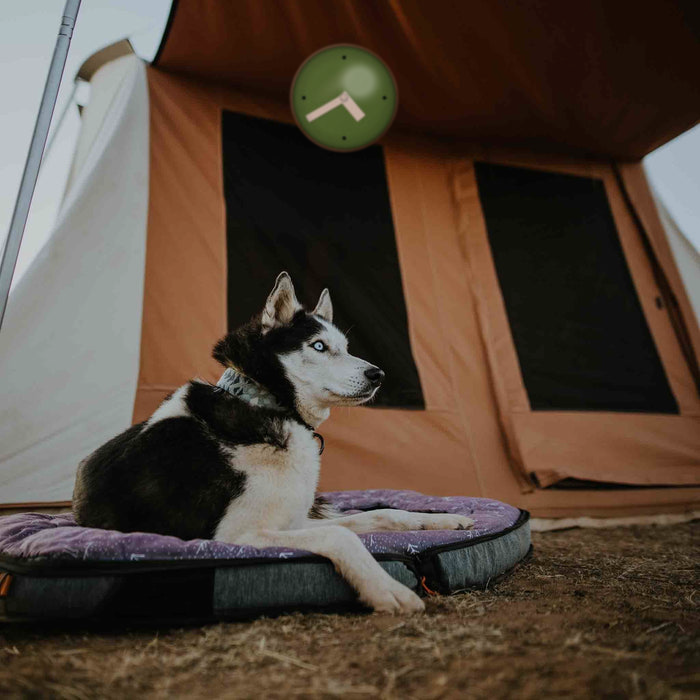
4:40
